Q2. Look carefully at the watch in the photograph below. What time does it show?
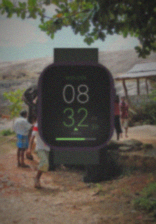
8:32
